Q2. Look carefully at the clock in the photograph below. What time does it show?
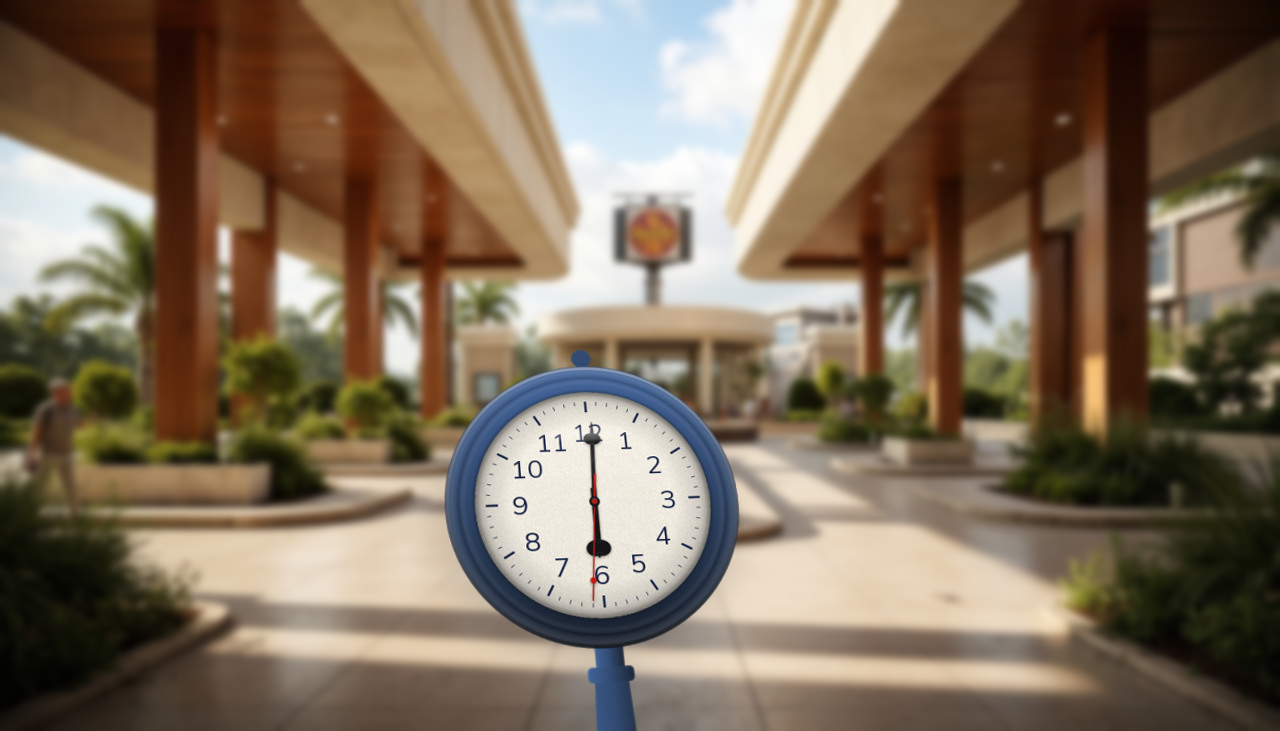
6:00:31
